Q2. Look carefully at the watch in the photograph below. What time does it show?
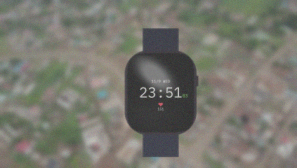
23:51
